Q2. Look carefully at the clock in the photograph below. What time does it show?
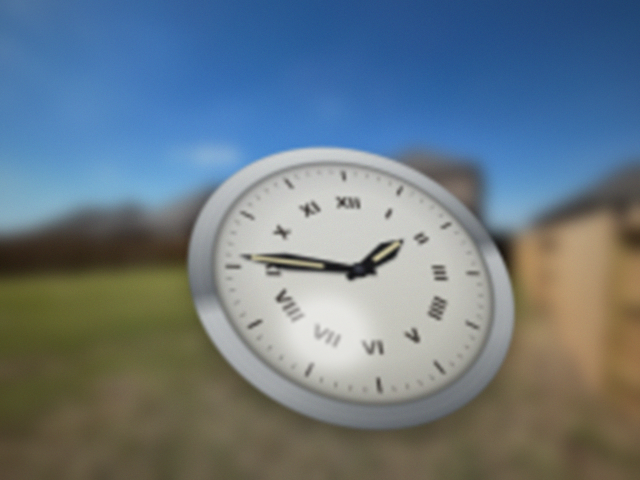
1:46
